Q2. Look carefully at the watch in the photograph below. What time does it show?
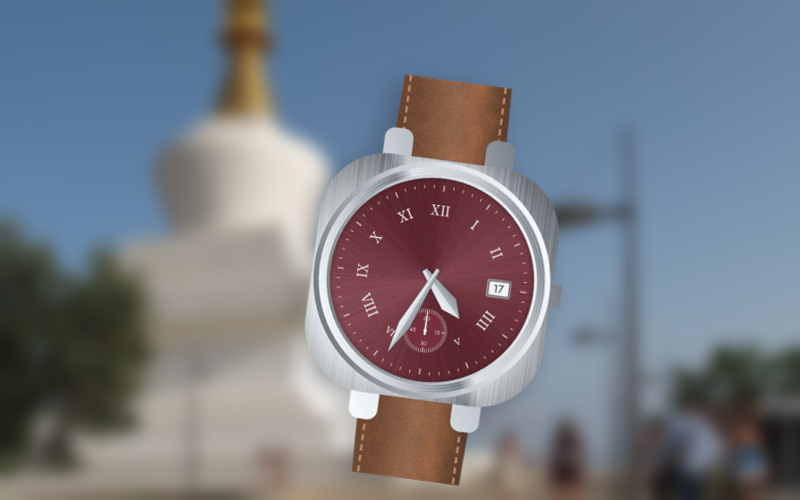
4:34
